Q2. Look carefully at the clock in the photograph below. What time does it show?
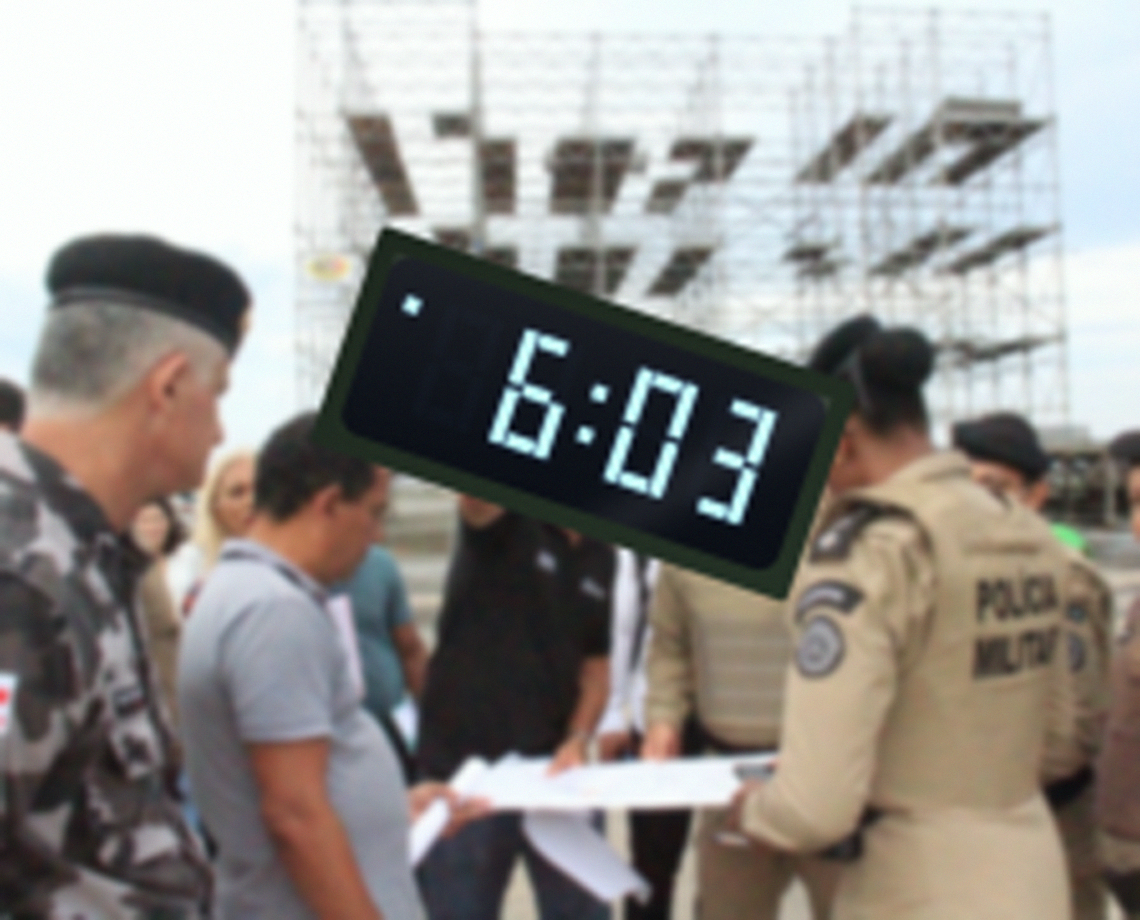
6:03
